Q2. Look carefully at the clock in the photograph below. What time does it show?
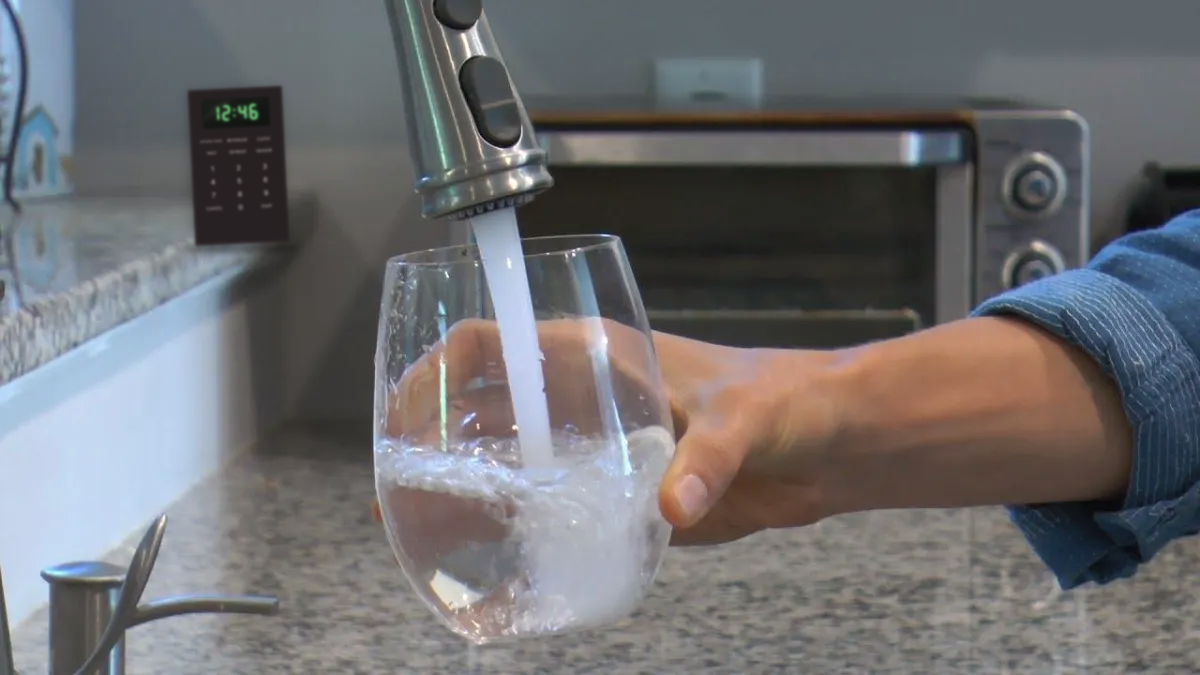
12:46
